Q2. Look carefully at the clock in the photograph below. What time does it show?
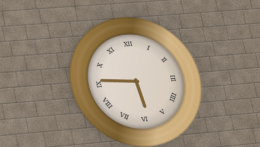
5:46
